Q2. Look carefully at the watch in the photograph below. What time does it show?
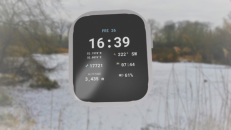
16:39
